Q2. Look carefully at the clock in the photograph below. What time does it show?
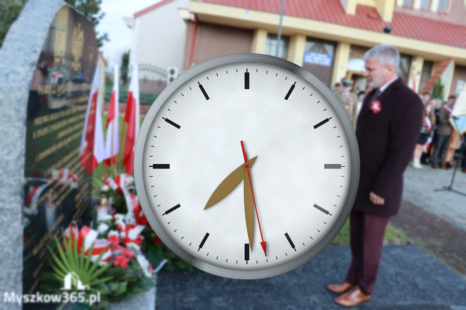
7:29:28
